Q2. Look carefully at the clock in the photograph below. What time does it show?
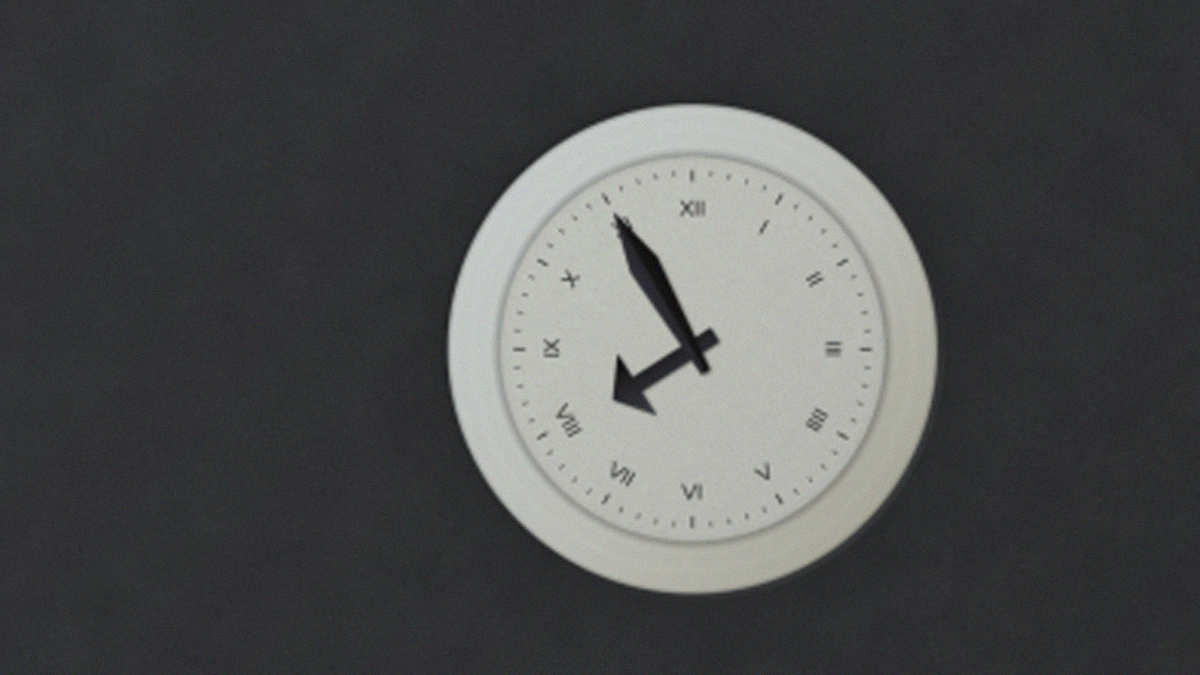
7:55
